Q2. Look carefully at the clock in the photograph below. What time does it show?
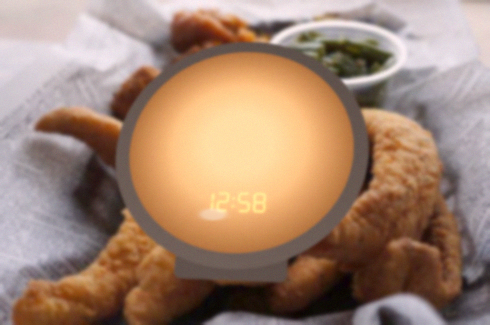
12:58
